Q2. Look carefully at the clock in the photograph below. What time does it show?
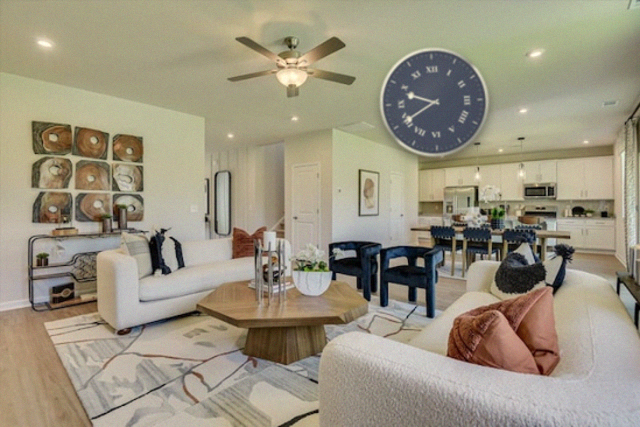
9:40
